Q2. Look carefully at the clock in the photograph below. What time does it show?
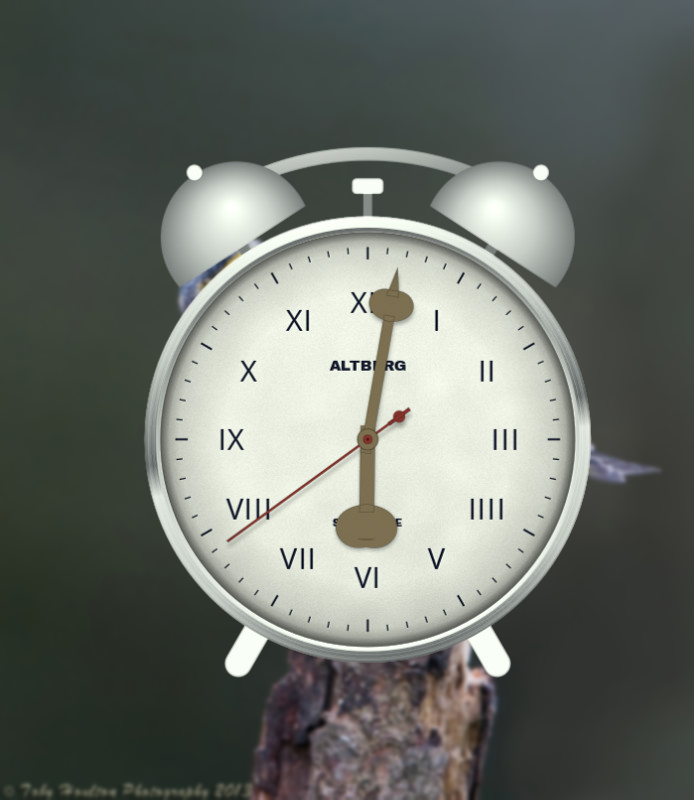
6:01:39
